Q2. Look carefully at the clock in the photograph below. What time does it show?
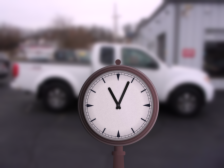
11:04
